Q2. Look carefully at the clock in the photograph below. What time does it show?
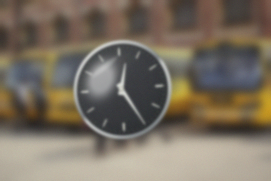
12:25
